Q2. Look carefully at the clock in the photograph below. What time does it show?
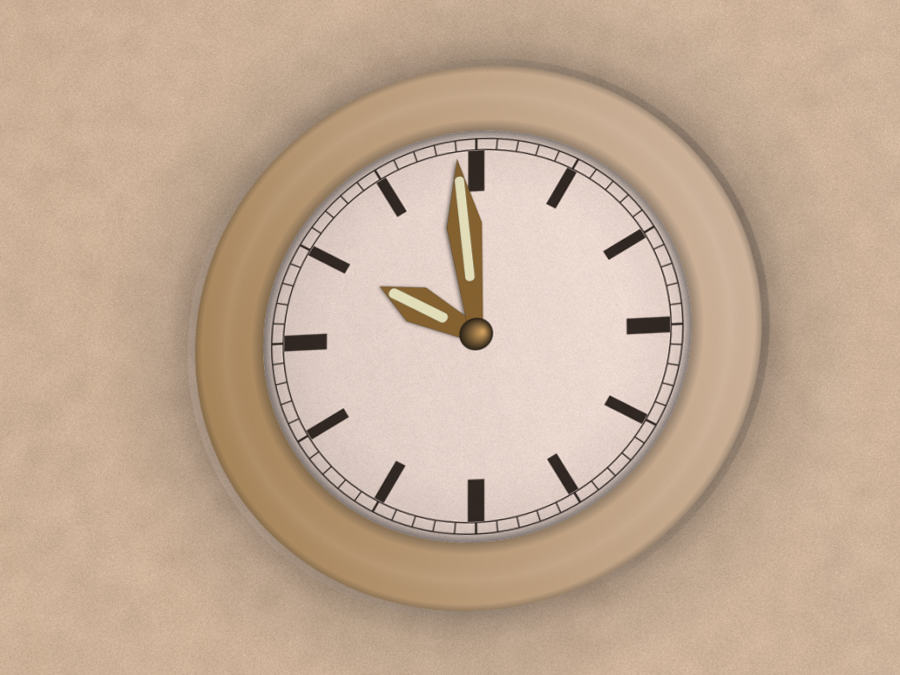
9:59
